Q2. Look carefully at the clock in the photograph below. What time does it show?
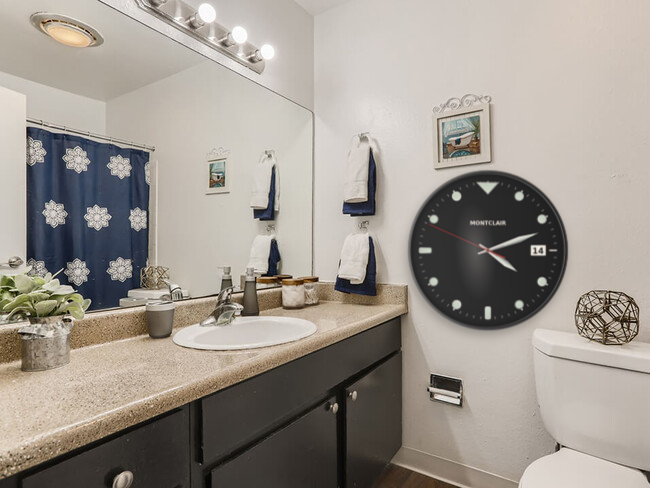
4:11:49
